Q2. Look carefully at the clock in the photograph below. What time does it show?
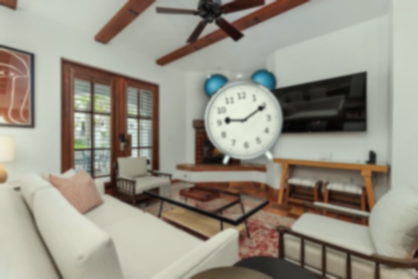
9:10
